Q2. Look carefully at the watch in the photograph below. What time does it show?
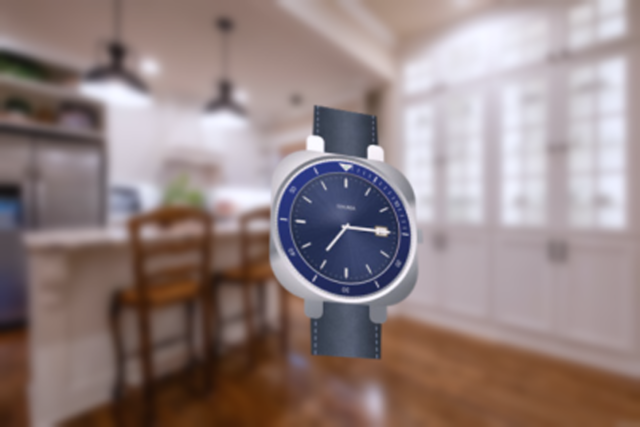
7:15
